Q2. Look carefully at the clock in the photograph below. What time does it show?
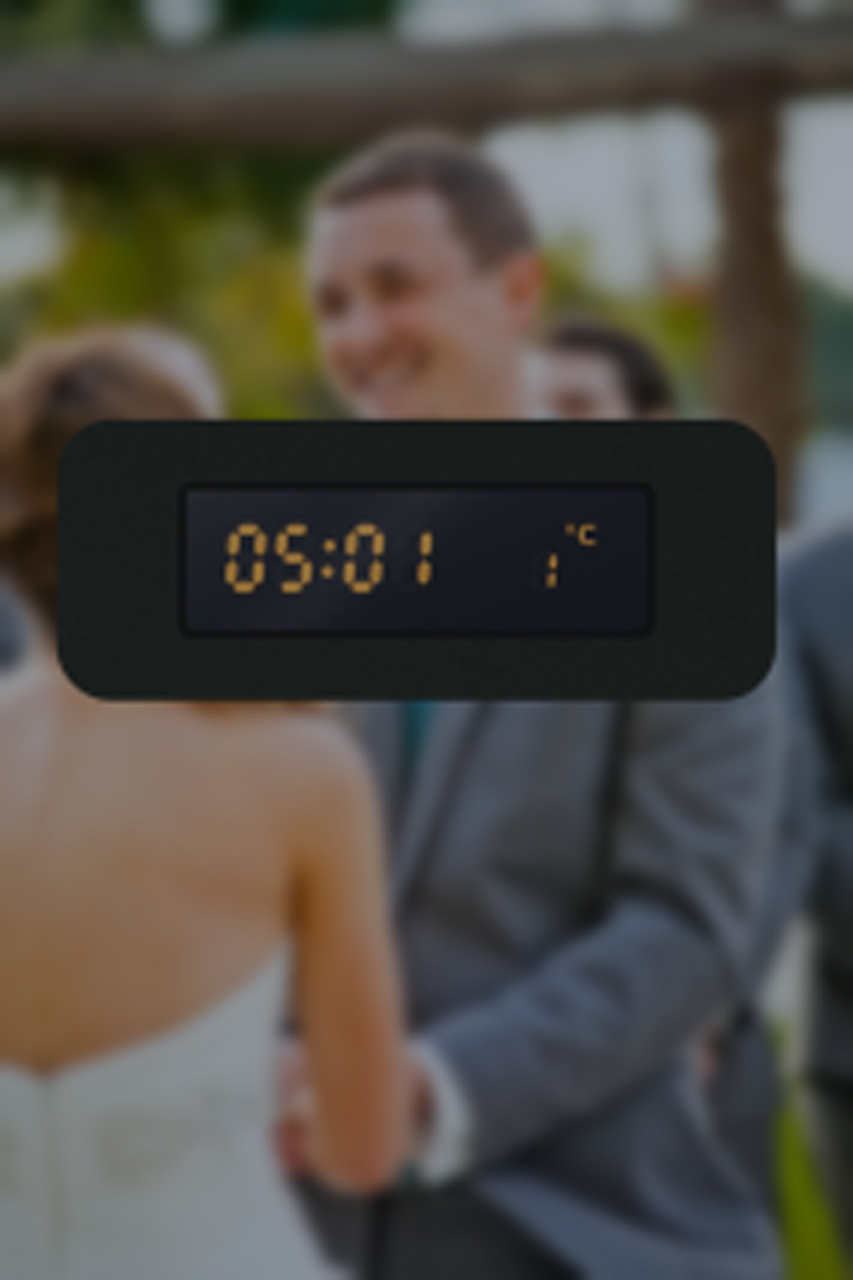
5:01
